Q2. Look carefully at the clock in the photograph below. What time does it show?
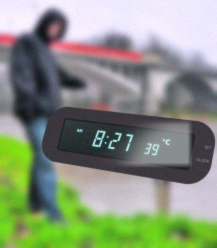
8:27
